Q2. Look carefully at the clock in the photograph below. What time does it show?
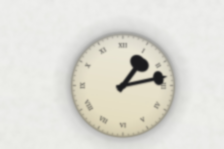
1:13
